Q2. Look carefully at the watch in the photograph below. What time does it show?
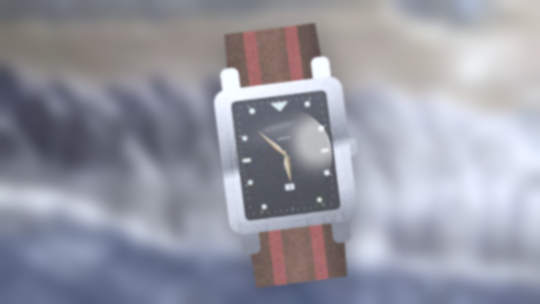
5:53
